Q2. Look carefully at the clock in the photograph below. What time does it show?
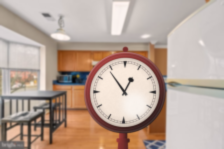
12:54
